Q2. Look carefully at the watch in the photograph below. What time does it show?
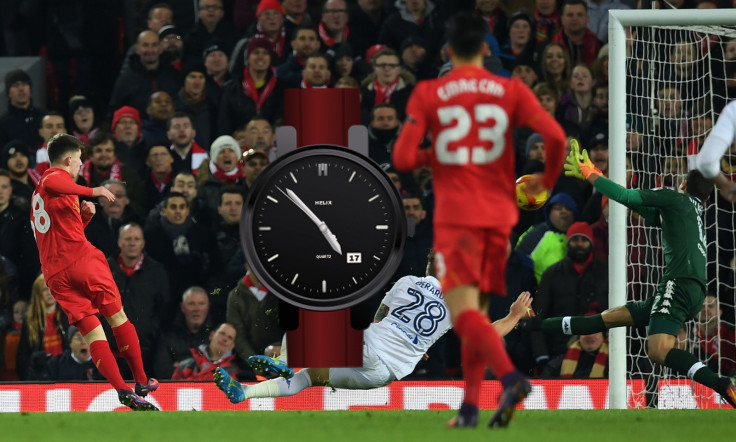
4:52:52
